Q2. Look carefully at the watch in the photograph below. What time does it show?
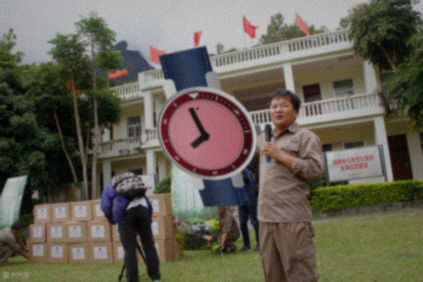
7:58
